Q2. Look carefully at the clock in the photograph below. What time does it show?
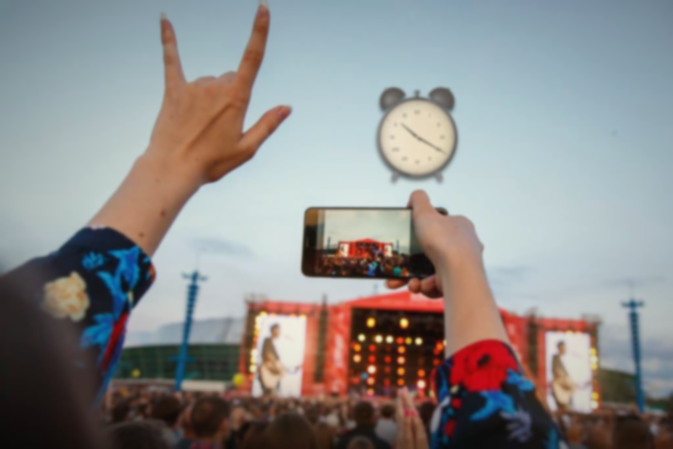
10:20
